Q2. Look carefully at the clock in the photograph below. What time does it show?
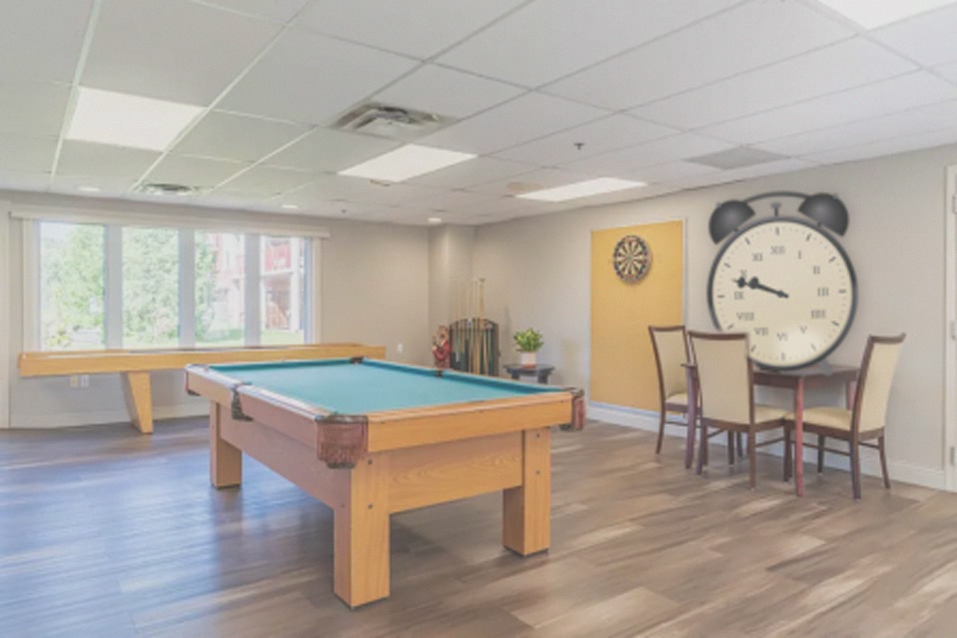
9:48
